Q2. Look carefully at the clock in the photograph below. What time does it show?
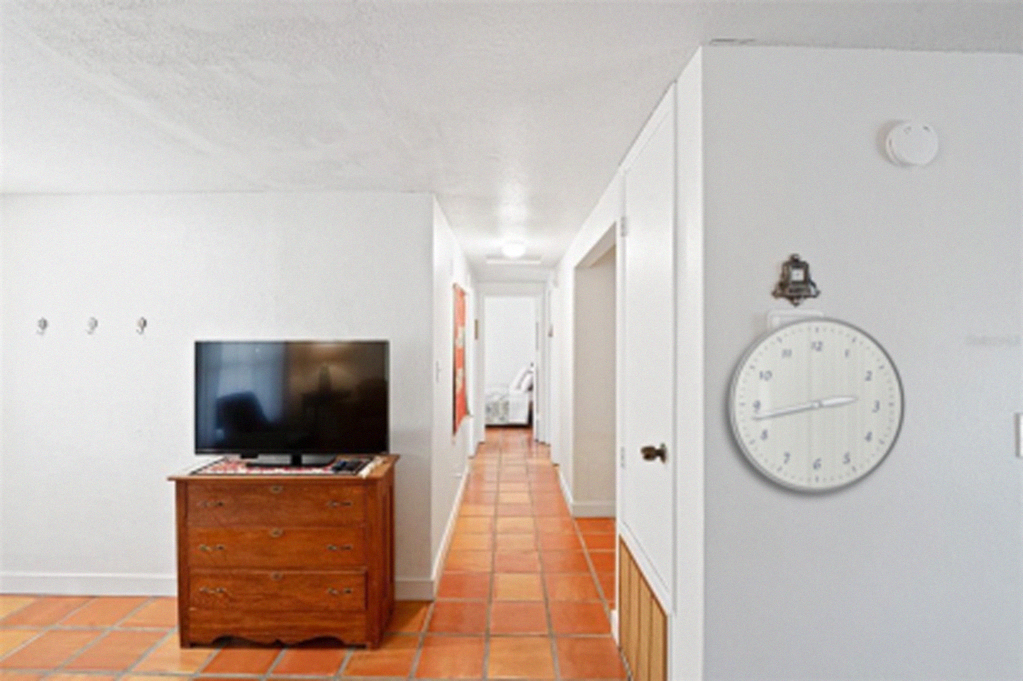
2:43
